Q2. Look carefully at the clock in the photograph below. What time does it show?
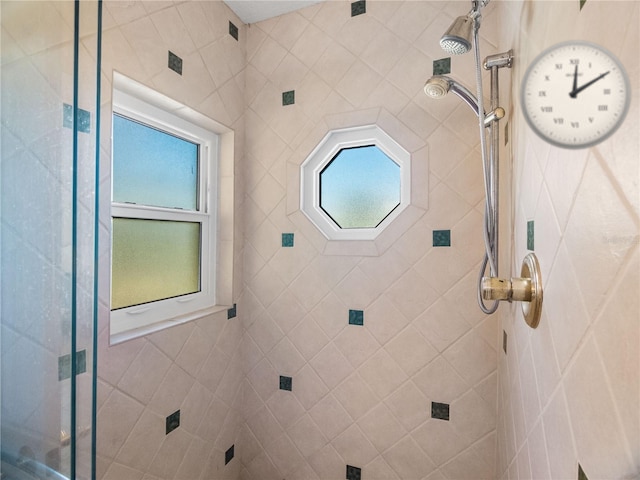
12:10
